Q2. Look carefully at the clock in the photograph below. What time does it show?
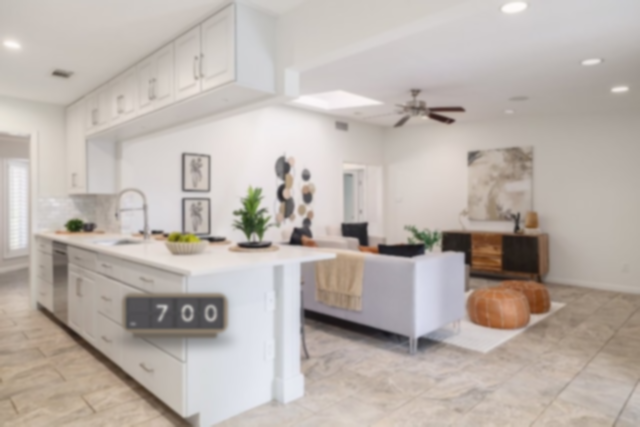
7:00
